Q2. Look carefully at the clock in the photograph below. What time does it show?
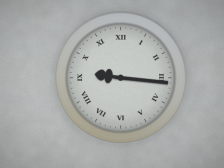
9:16
